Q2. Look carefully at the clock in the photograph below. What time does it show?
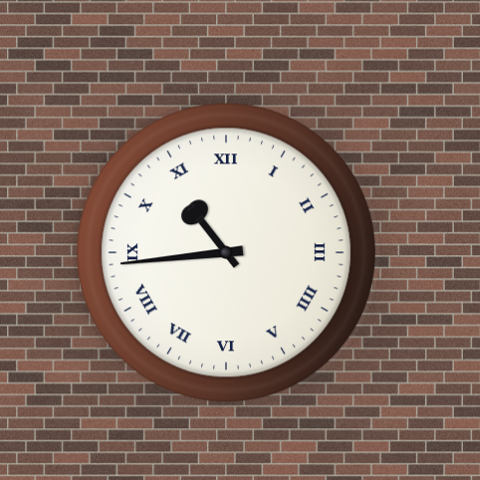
10:44
